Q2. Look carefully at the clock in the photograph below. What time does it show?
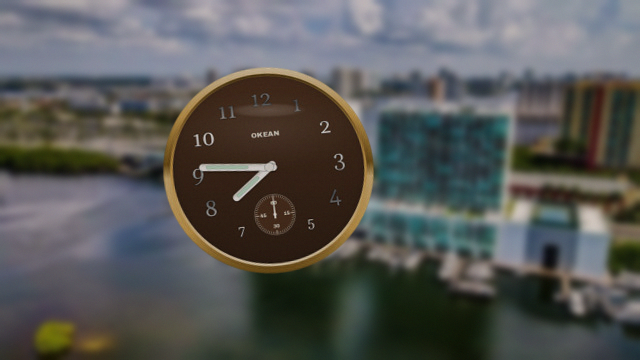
7:46
